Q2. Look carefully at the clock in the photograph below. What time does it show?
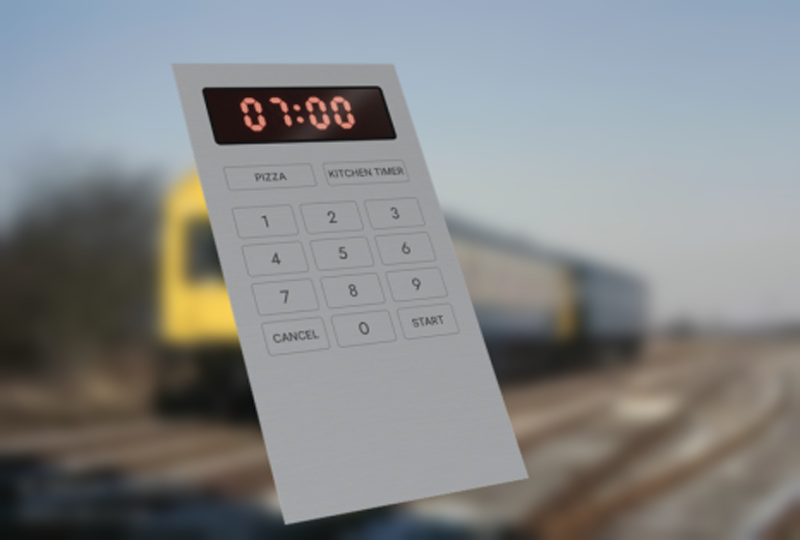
7:00
